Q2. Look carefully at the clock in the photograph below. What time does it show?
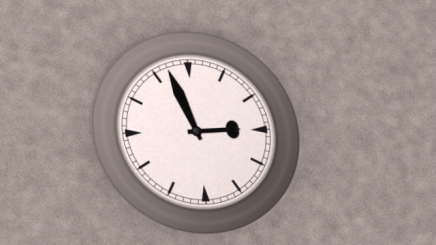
2:57
